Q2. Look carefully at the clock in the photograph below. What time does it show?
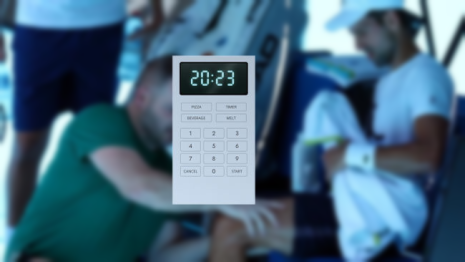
20:23
